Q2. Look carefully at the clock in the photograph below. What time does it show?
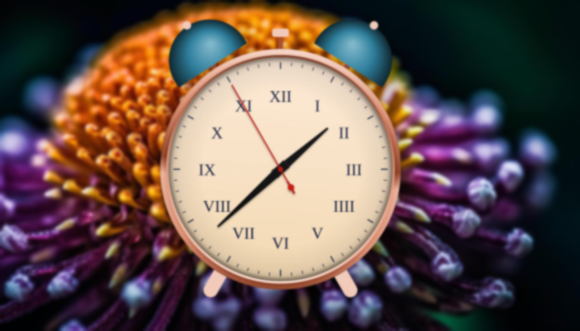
1:37:55
